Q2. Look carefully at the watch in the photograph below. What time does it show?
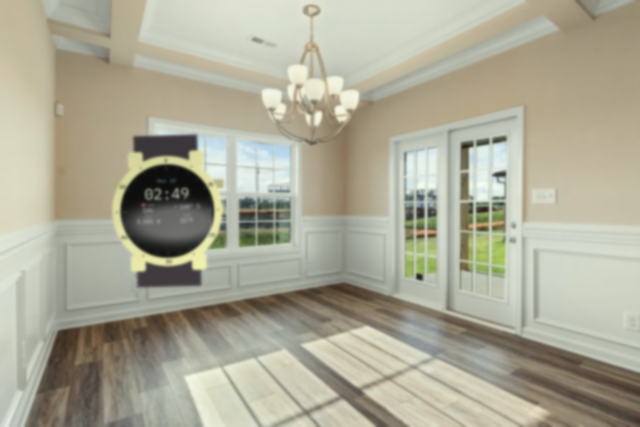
2:49
